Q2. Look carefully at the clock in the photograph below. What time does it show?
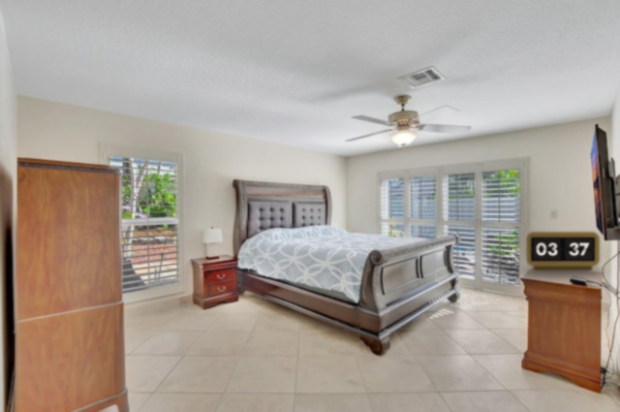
3:37
